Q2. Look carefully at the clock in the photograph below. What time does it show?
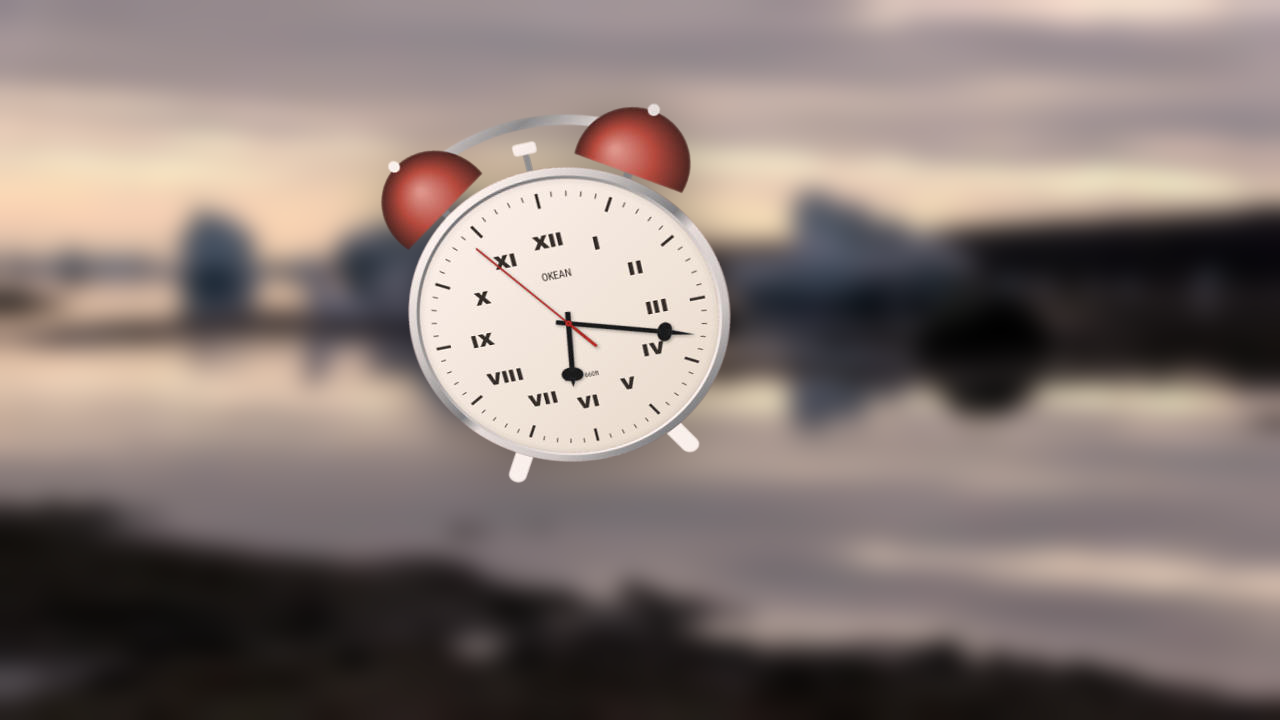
6:17:54
